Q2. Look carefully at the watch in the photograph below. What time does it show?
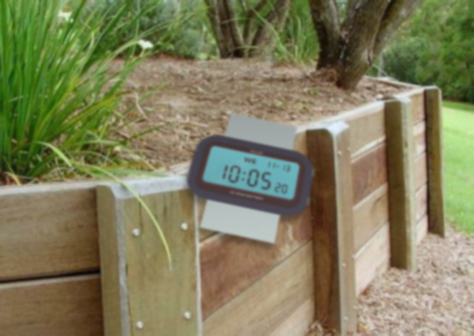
10:05
